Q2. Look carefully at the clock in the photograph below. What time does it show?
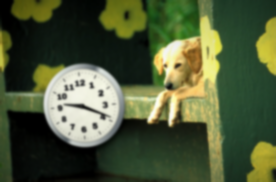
9:19
